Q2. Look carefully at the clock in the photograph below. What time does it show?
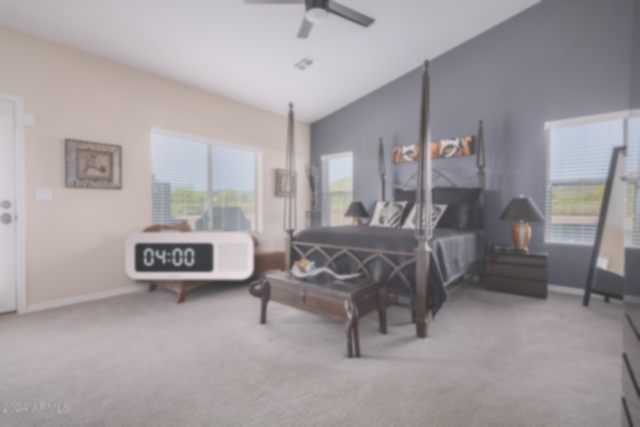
4:00
